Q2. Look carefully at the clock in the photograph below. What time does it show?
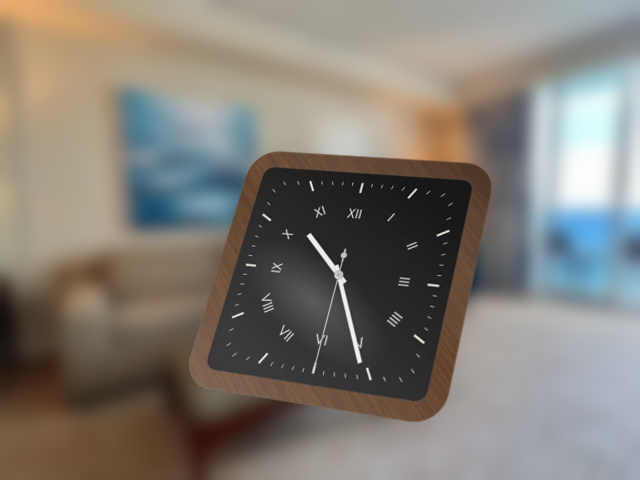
10:25:30
